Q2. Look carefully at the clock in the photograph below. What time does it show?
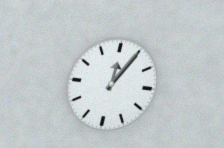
12:05
